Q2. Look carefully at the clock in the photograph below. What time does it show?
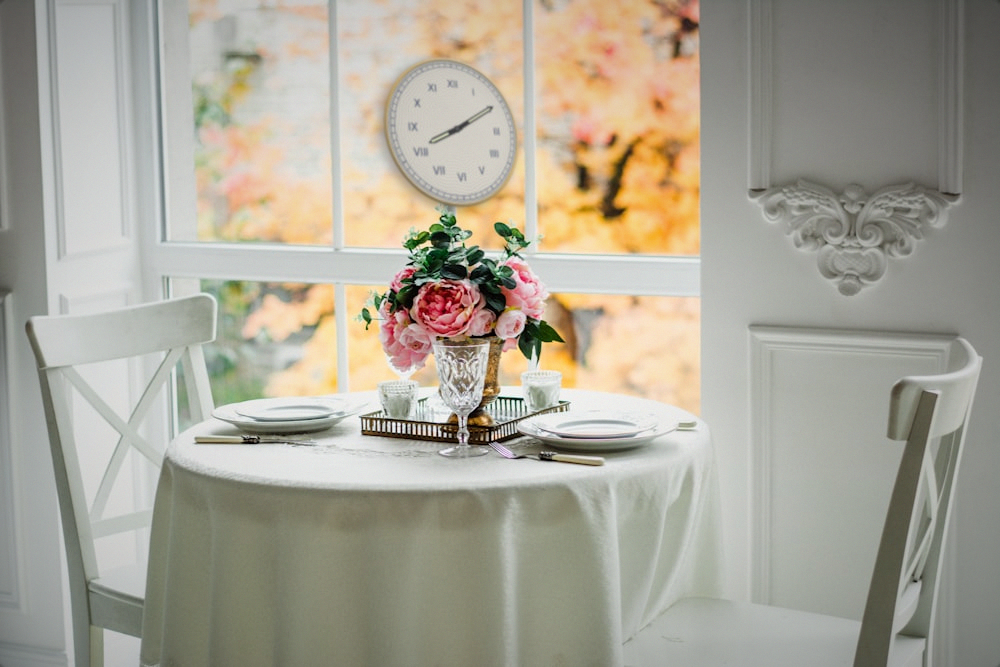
8:10
